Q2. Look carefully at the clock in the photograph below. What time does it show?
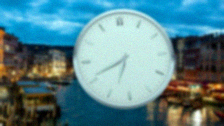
6:41
